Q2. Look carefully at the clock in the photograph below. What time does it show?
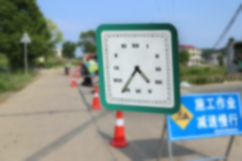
4:36
